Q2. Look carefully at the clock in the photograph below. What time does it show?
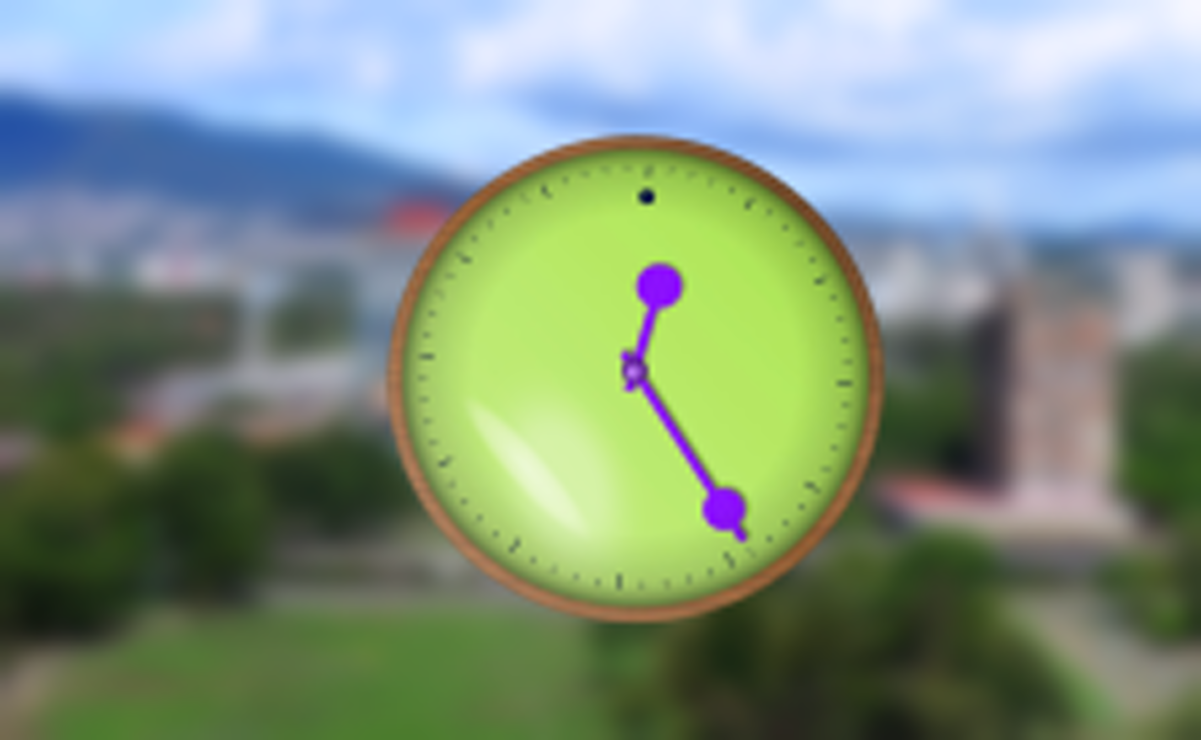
12:24
